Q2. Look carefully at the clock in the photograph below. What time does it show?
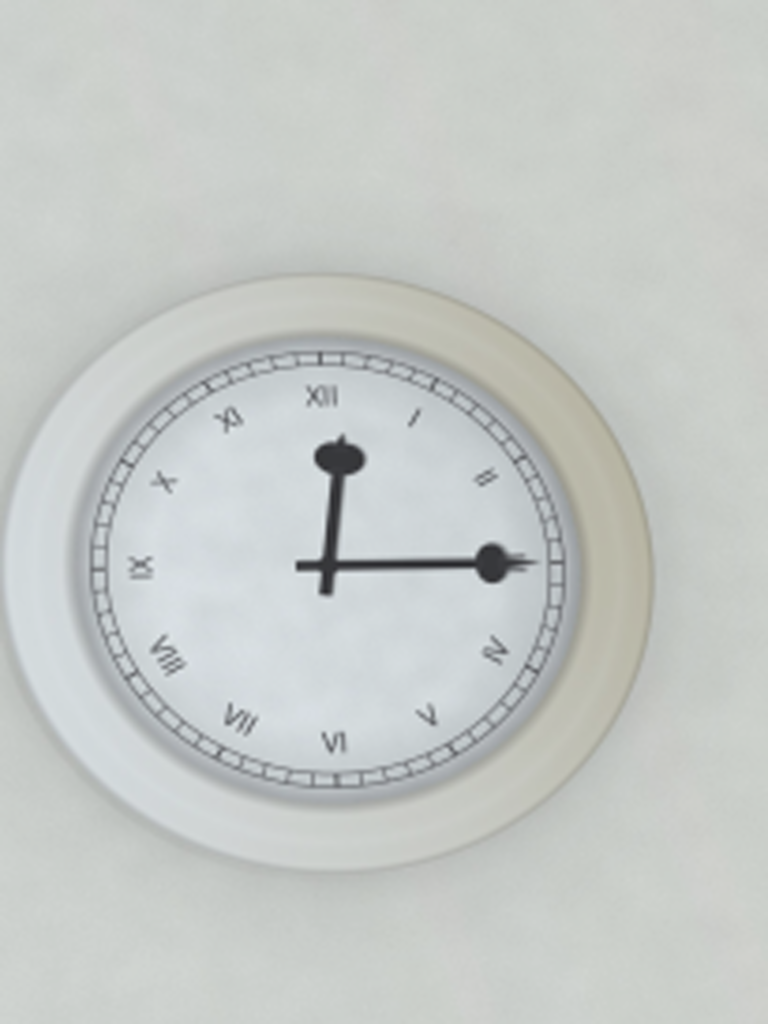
12:15
